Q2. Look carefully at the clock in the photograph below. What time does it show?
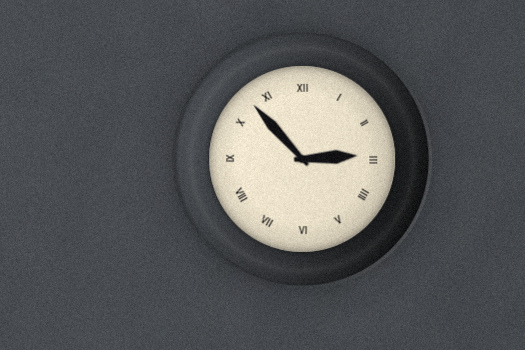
2:53
